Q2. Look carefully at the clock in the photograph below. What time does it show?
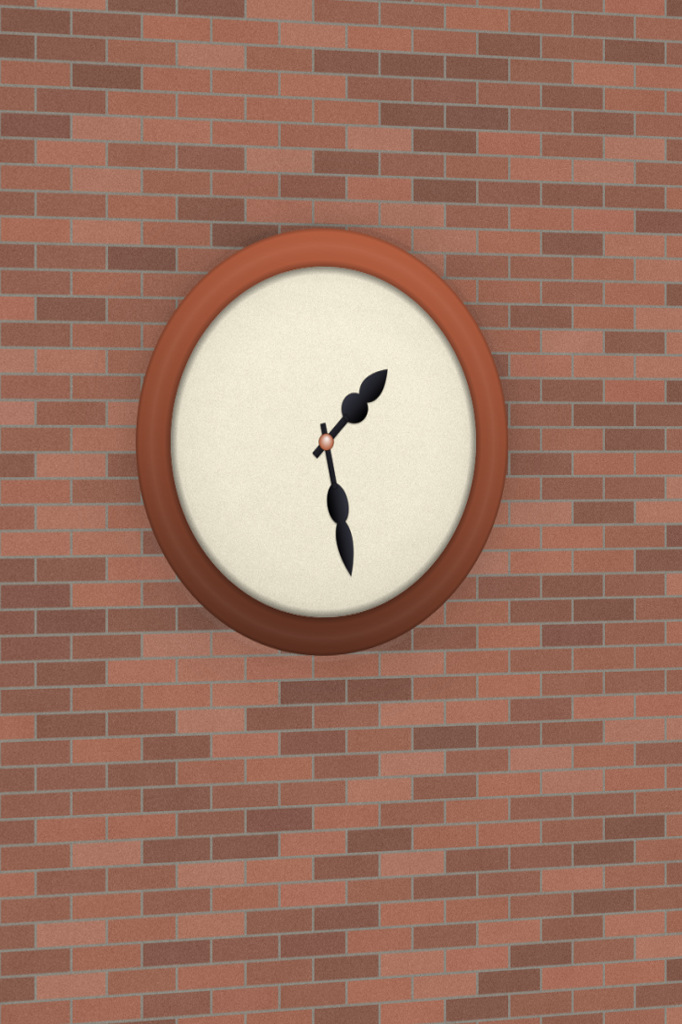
1:28
